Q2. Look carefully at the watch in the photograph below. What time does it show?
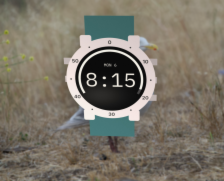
8:15
